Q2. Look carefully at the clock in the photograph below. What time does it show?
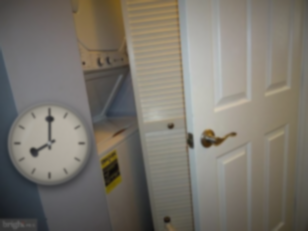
8:00
